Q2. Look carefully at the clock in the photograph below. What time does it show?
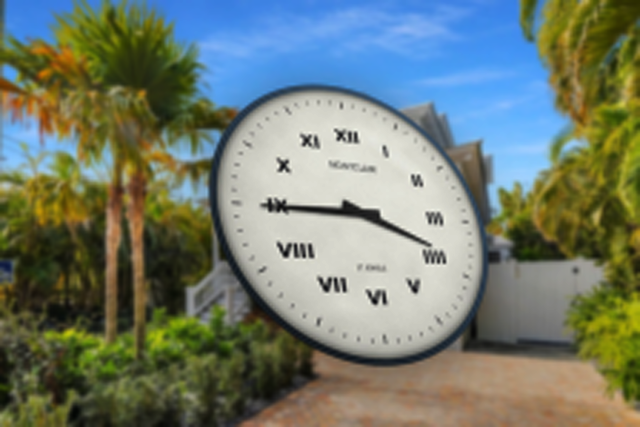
3:45
